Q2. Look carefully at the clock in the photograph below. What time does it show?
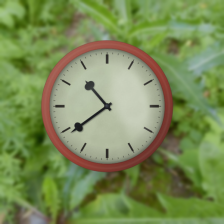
10:39
